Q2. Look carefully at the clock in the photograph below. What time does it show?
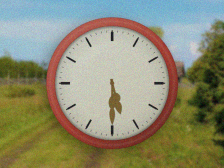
5:30
